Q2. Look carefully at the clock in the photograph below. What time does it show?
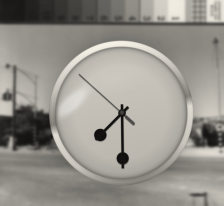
7:29:52
